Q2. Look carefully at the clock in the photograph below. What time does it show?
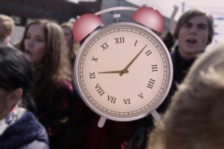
9:08
